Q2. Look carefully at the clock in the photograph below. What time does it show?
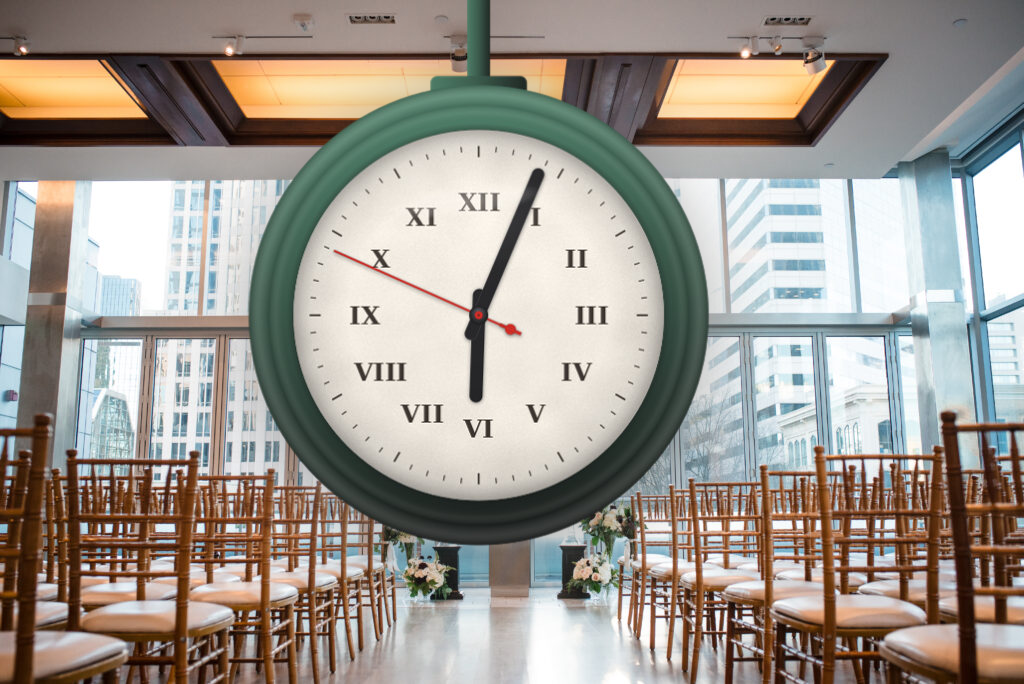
6:03:49
